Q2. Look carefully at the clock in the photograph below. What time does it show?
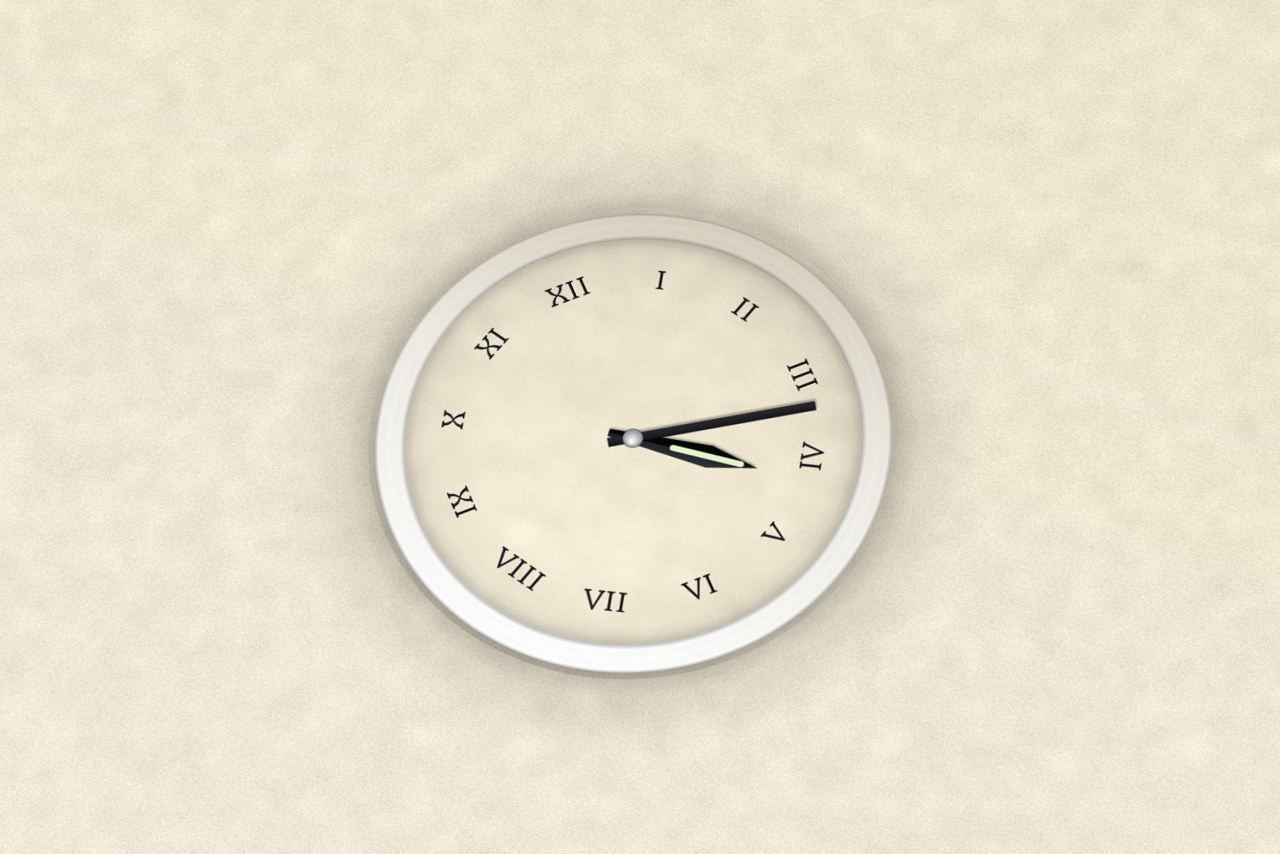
4:17
